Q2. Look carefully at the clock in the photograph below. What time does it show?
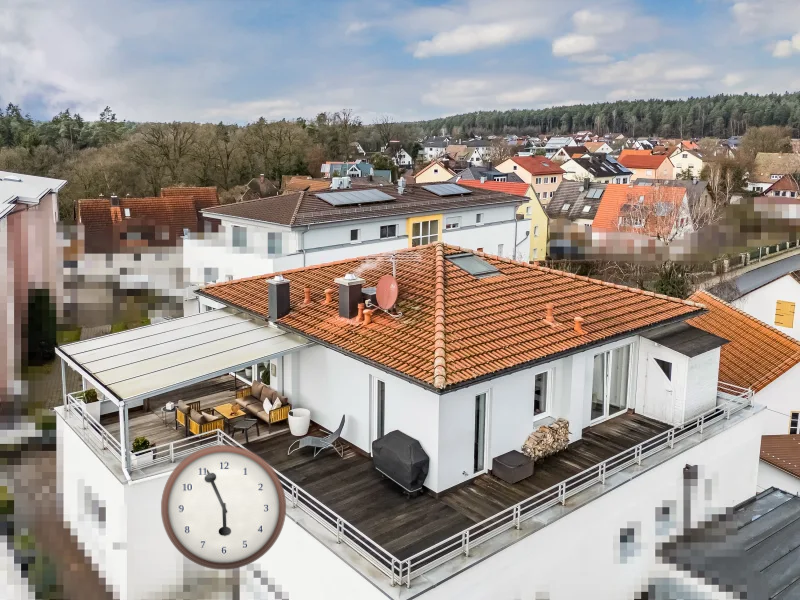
5:56
